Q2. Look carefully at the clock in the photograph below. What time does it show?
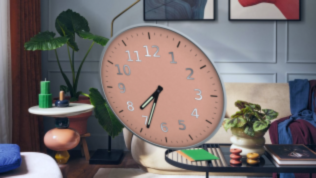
7:34
